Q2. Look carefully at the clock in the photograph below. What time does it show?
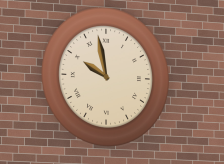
9:58
